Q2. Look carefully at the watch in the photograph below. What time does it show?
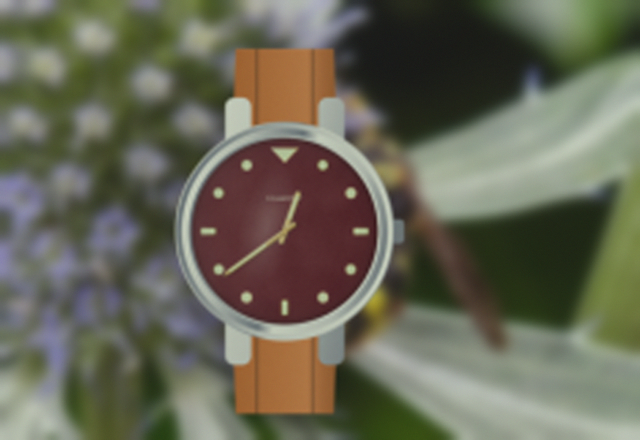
12:39
